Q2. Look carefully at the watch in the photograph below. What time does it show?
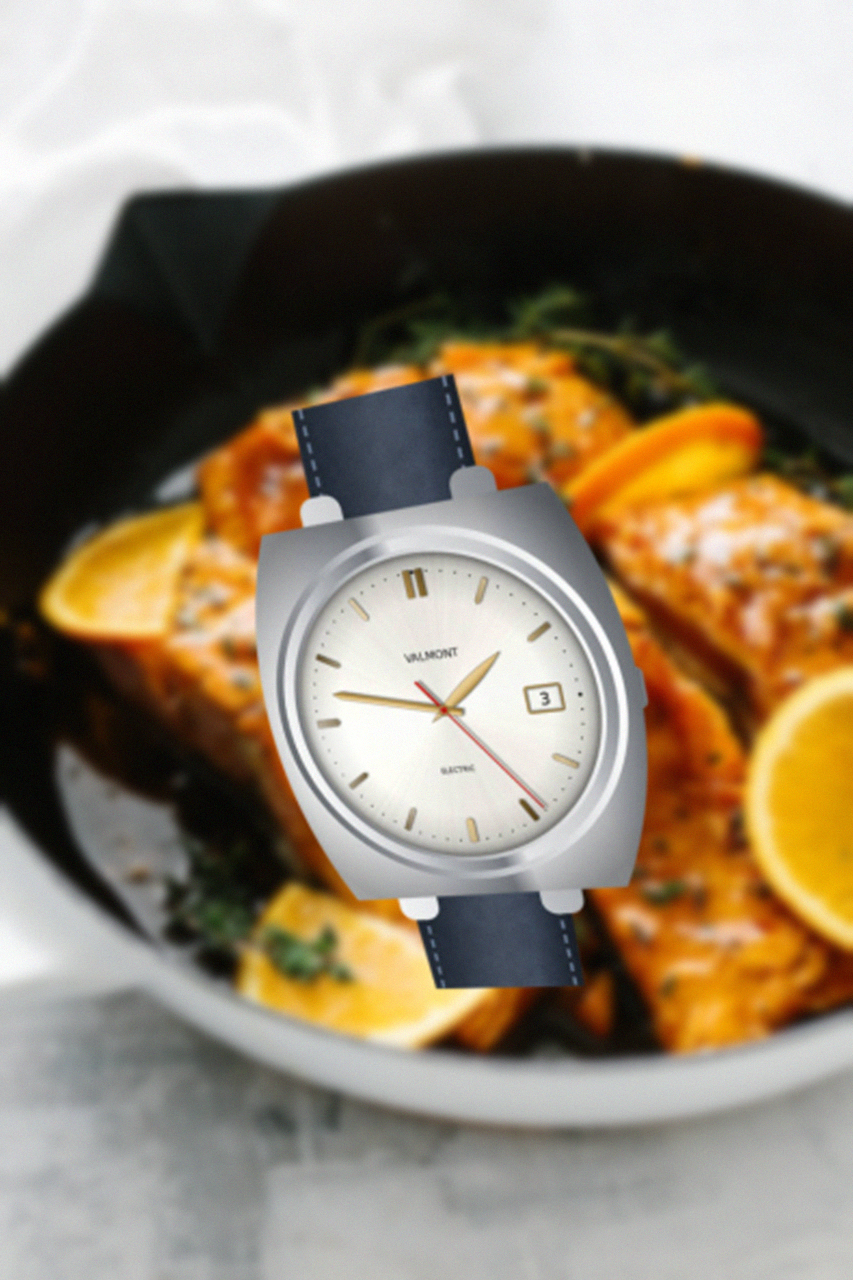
1:47:24
